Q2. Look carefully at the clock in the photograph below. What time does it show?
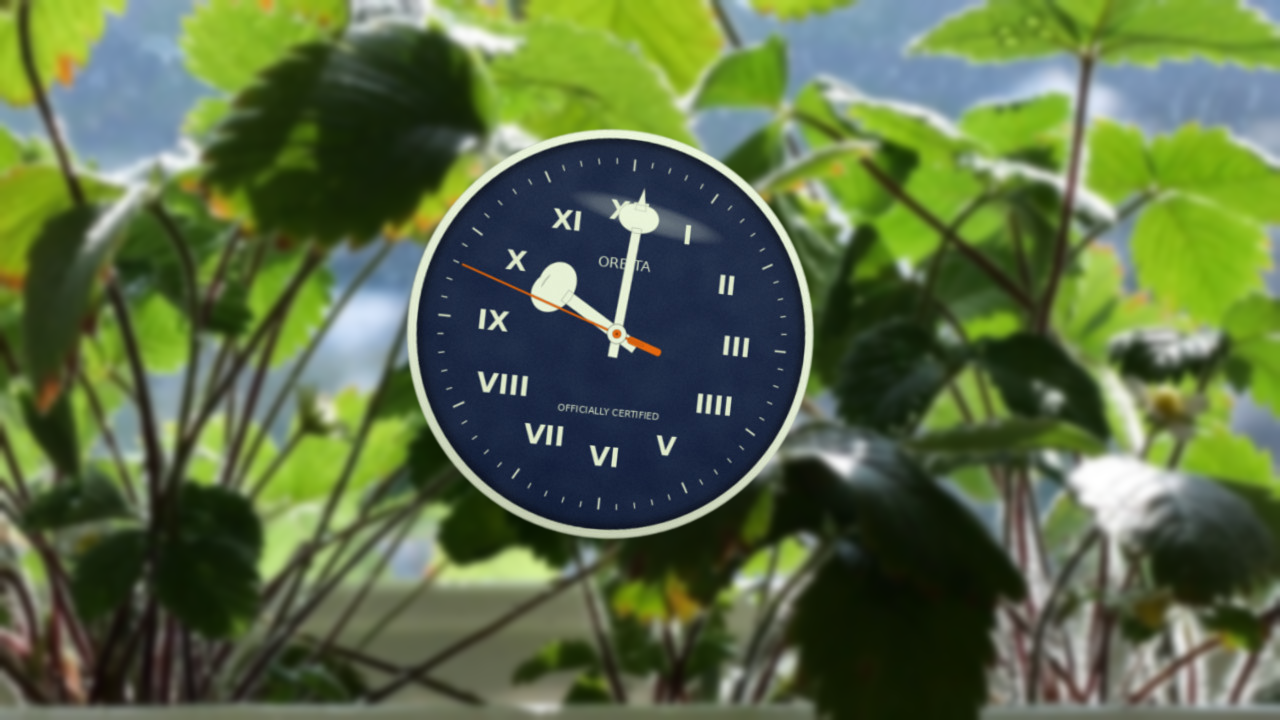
10:00:48
